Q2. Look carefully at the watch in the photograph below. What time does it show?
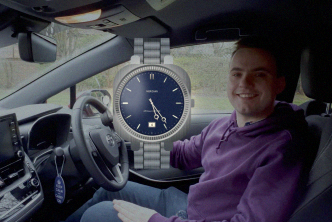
5:24
